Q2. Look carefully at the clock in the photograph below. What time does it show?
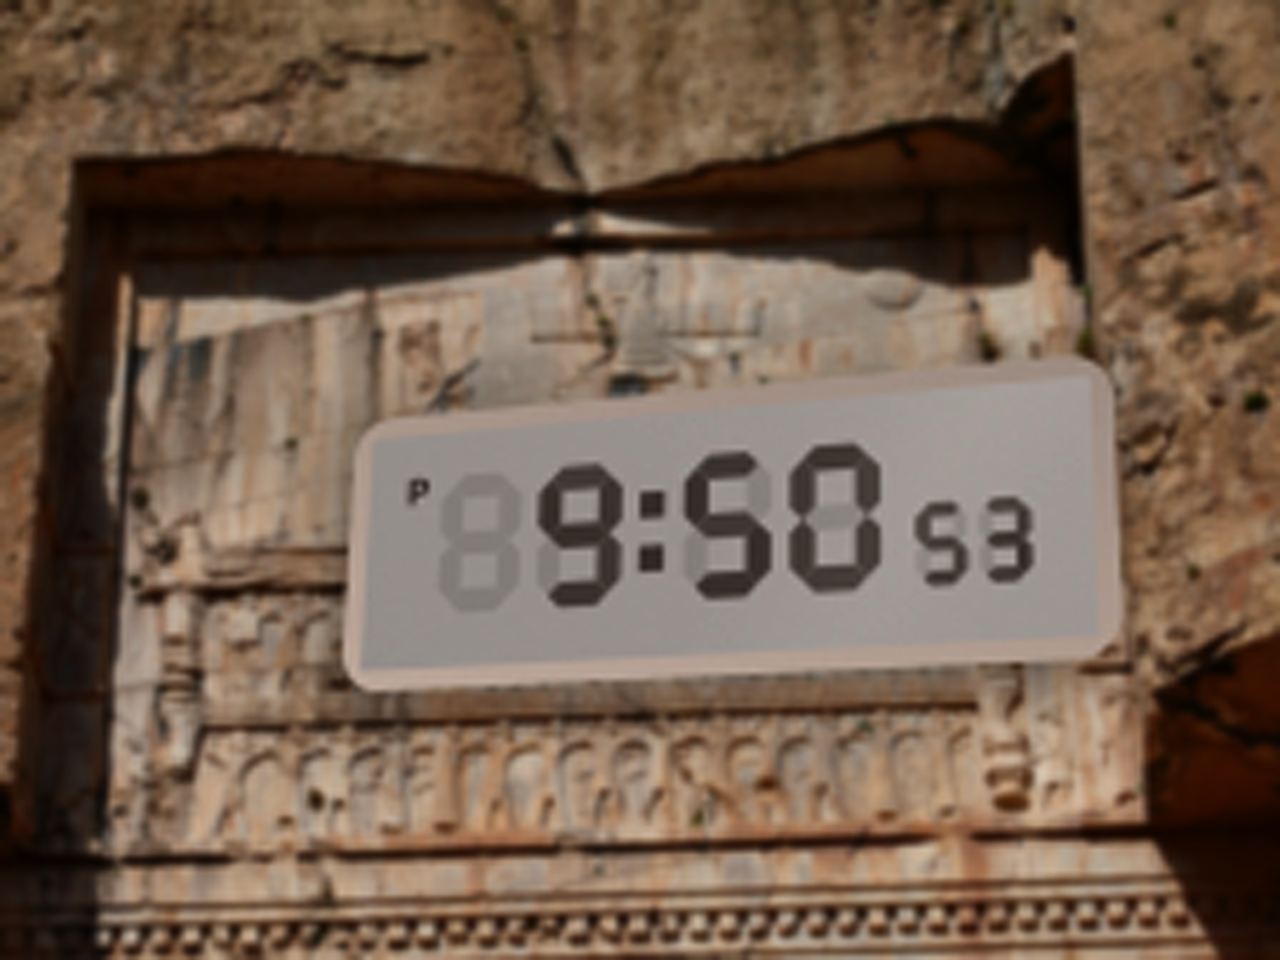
9:50:53
